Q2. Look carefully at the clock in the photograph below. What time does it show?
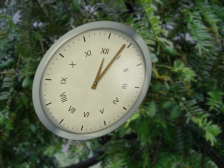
12:04
